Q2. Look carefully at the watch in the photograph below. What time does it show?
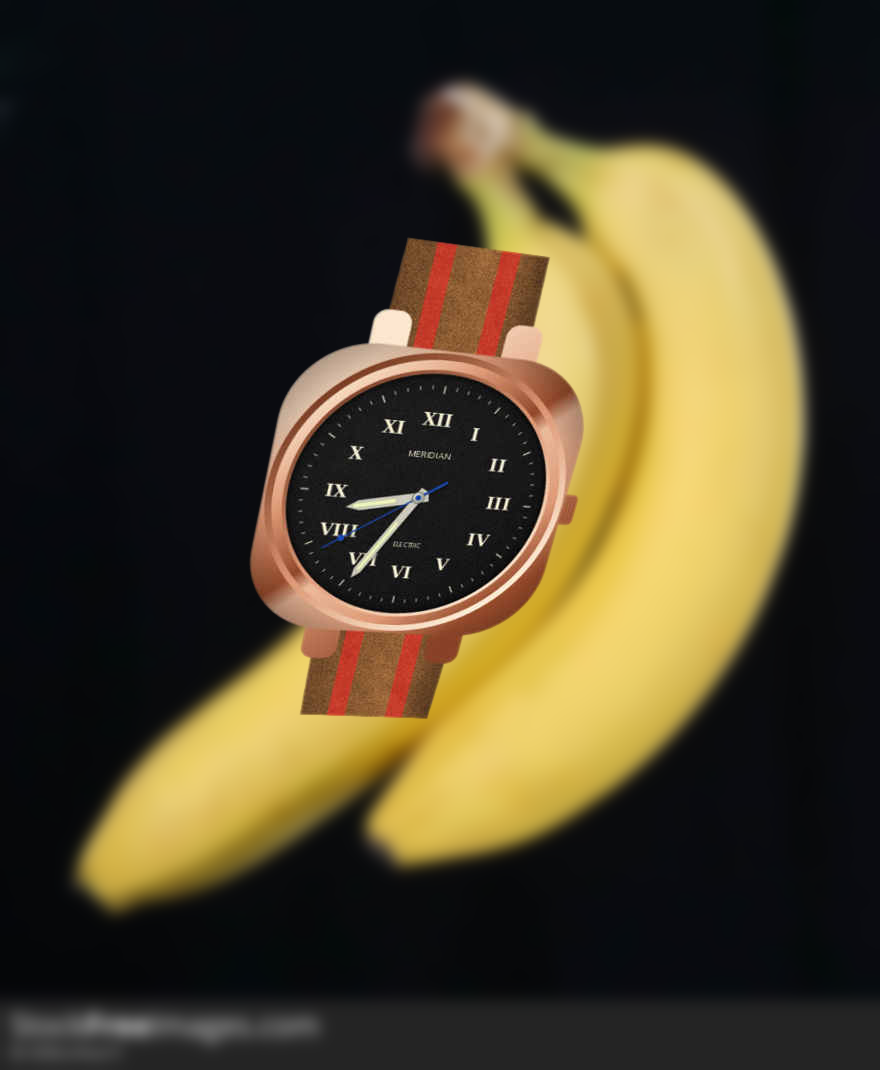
8:34:39
